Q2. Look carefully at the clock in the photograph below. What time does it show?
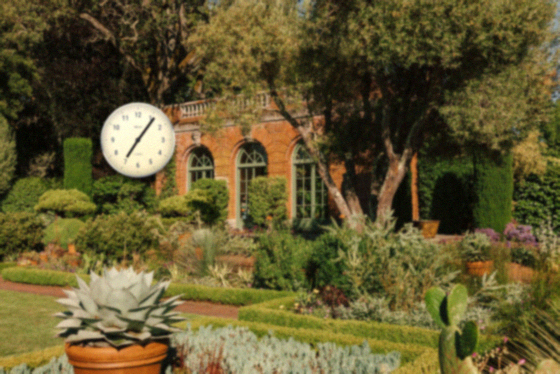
7:06
